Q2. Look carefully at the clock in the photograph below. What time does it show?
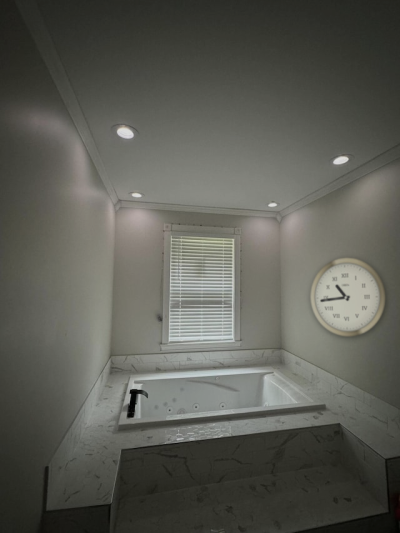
10:44
